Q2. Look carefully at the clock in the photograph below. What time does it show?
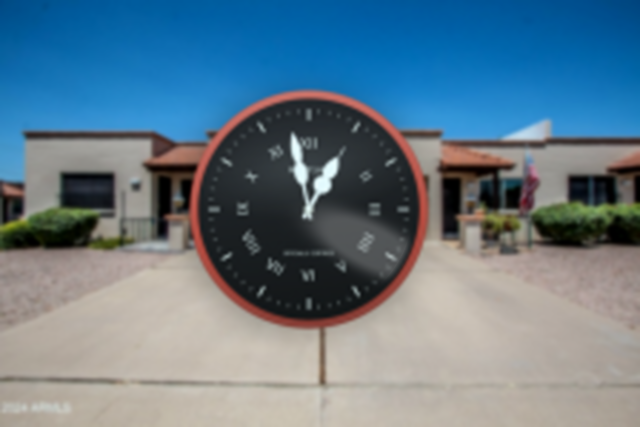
12:58
